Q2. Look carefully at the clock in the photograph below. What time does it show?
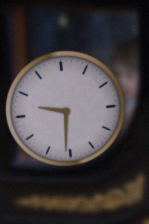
9:31
